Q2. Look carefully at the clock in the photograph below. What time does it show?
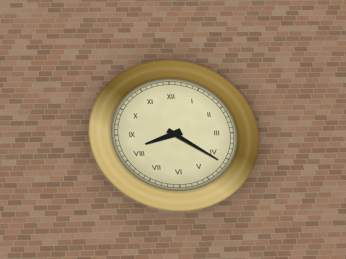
8:21
